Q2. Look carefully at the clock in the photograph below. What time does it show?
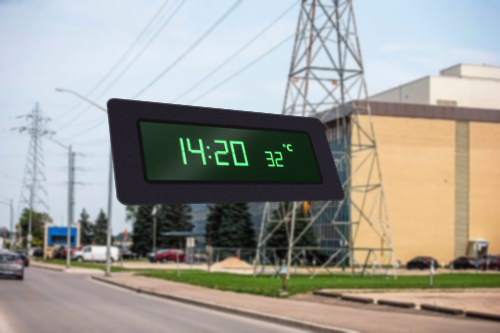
14:20
